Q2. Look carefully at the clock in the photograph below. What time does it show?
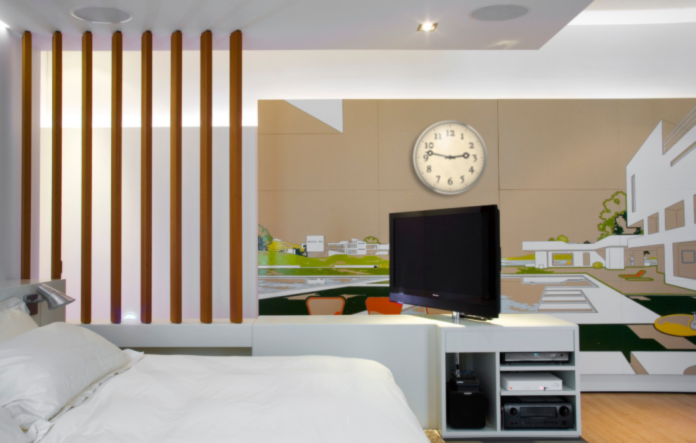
2:47
